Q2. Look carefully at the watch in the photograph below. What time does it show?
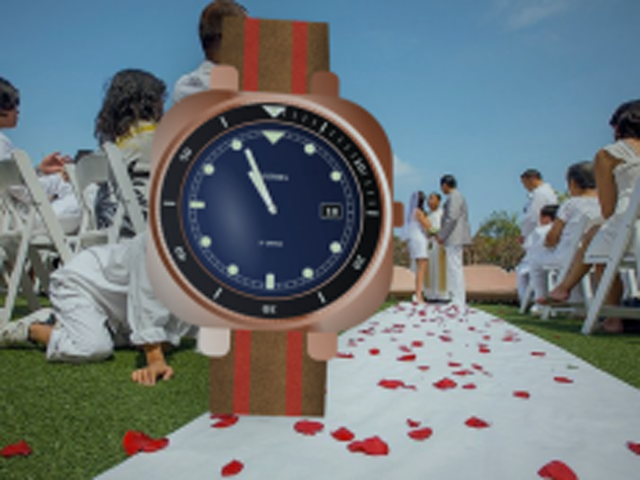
10:56
